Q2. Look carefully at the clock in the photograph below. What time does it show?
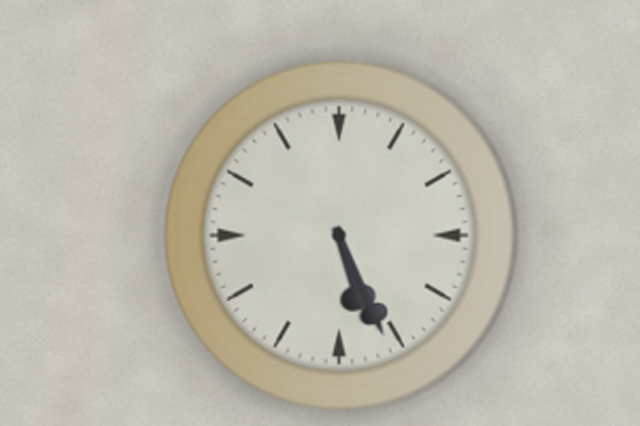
5:26
